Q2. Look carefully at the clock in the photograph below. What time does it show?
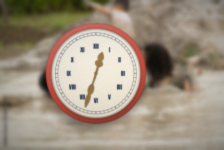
12:33
